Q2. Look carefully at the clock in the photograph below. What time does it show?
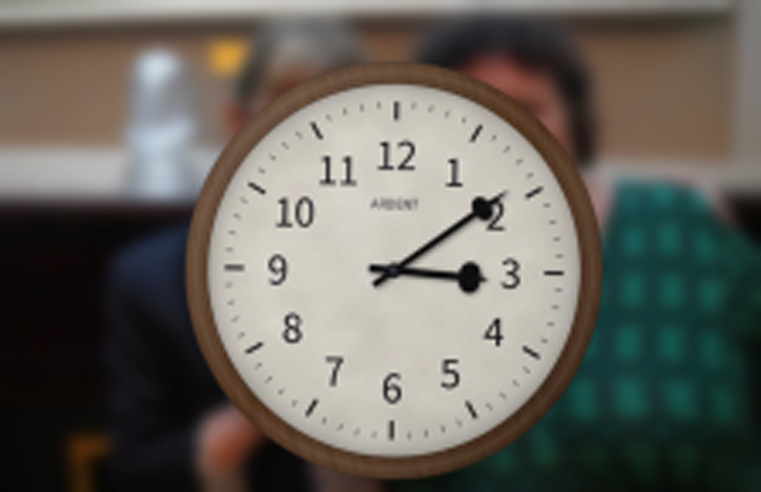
3:09
